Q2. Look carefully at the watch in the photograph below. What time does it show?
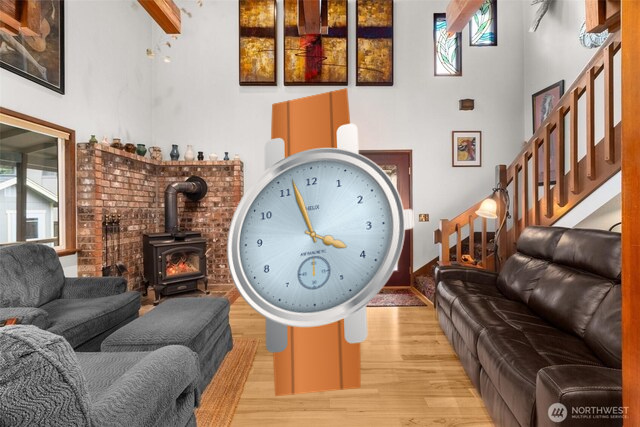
3:57
